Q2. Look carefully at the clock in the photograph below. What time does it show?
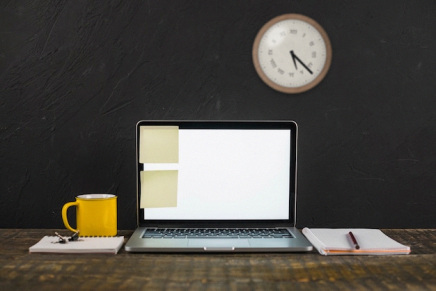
5:22
